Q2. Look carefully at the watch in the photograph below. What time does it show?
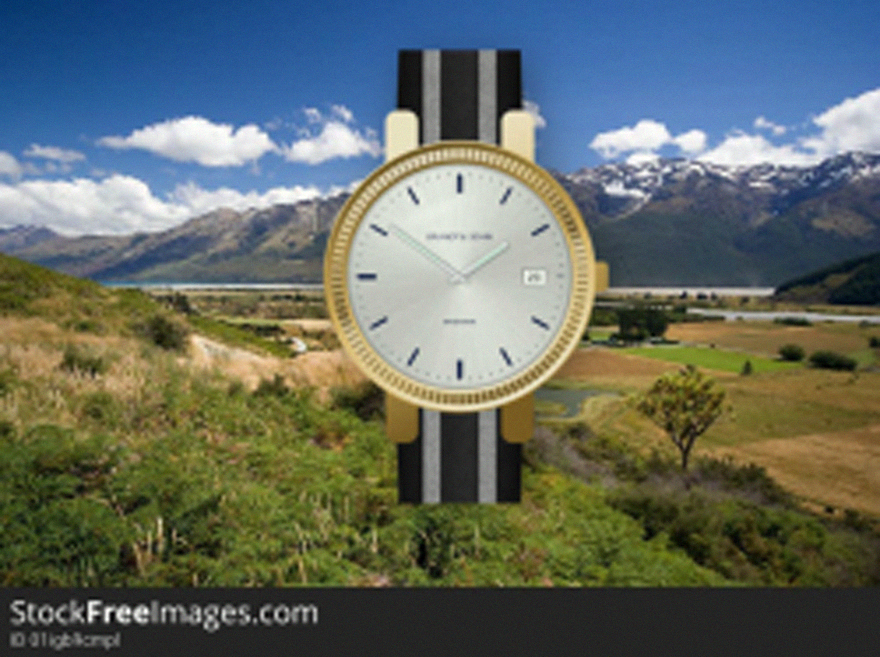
1:51
